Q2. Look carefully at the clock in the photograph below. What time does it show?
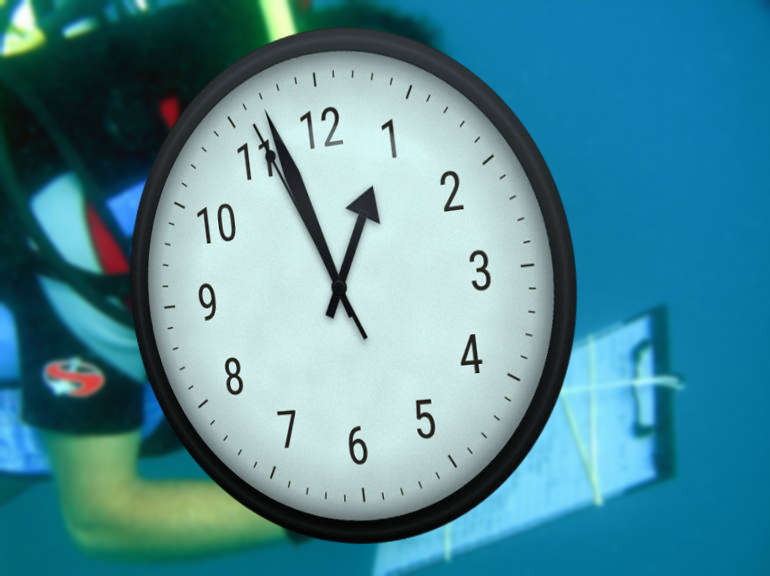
12:56:56
